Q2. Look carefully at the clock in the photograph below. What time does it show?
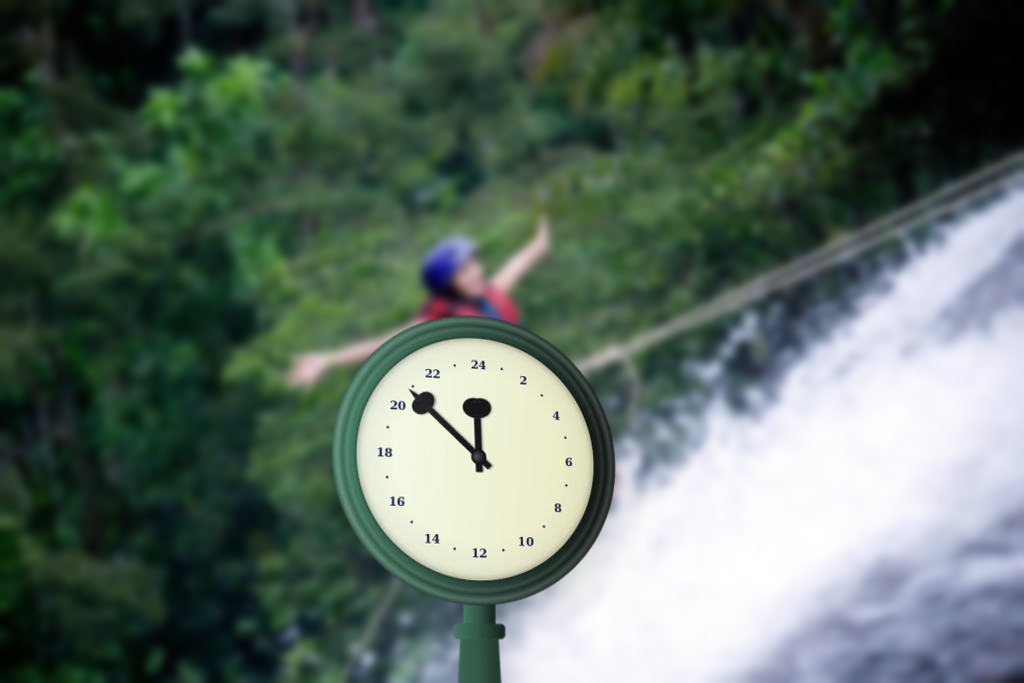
23:52
